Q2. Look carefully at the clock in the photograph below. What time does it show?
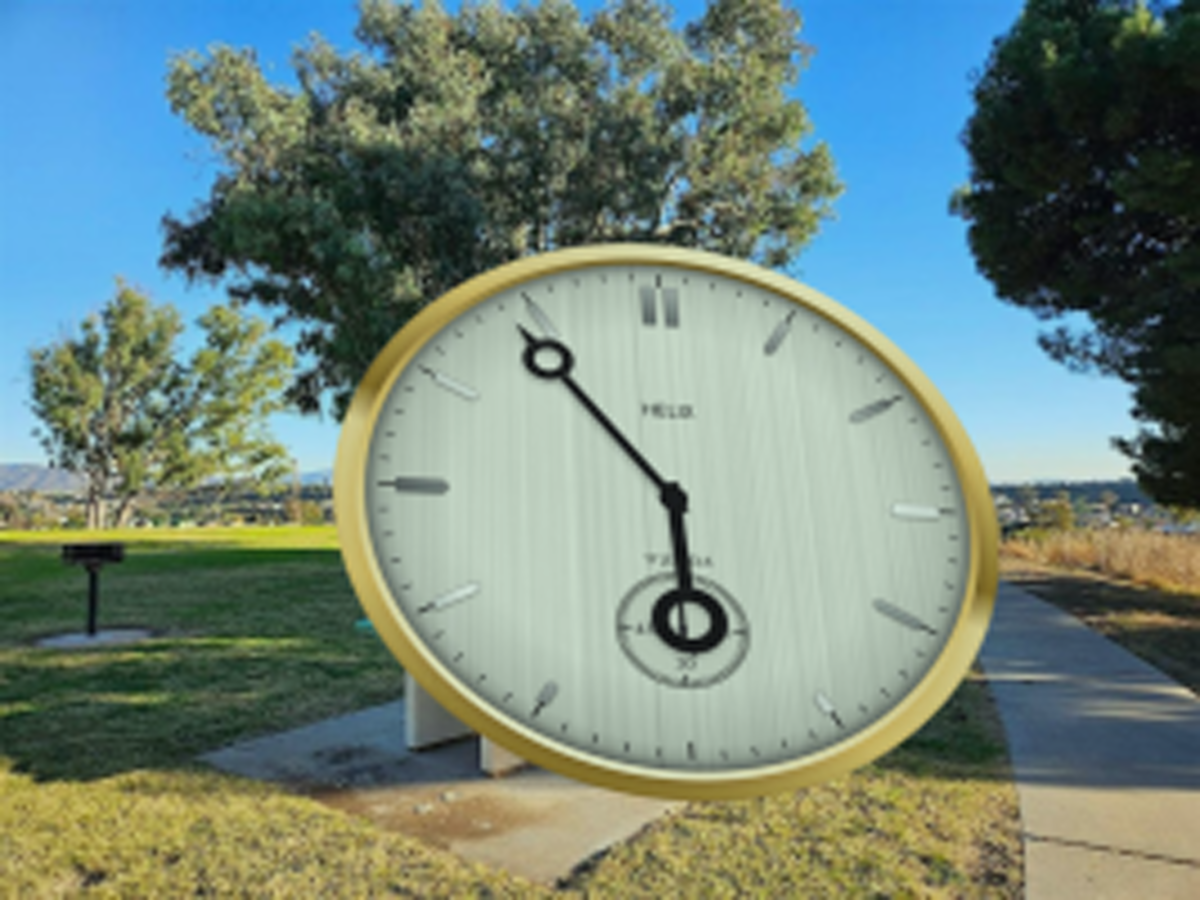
5:54
